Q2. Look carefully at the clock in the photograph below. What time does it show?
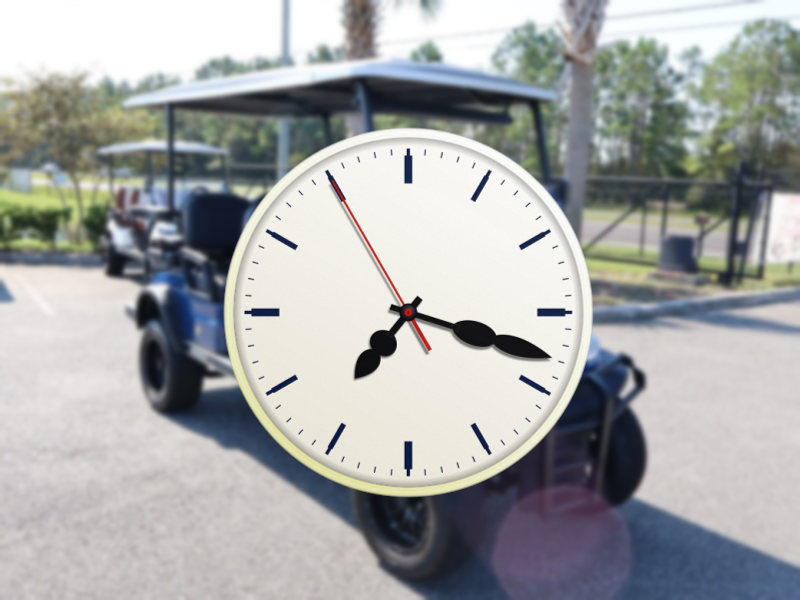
7:17:55
